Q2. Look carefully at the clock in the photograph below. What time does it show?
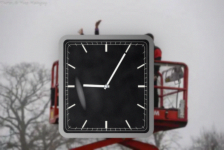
9:05
